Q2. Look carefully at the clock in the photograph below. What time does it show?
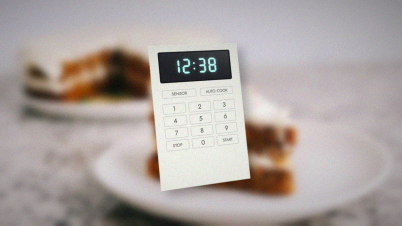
12:38
